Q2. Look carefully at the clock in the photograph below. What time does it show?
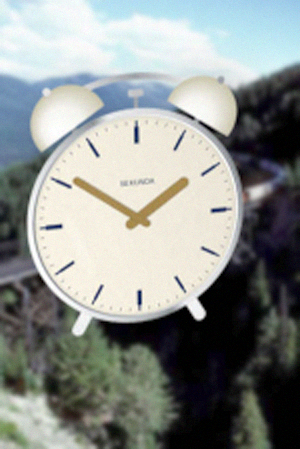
1:51
